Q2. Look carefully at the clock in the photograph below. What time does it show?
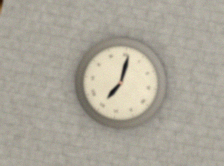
7:01
